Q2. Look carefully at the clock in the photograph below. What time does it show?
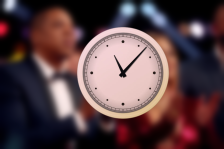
11:07
